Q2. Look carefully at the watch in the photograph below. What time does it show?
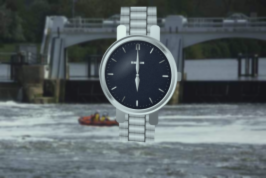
6:00
